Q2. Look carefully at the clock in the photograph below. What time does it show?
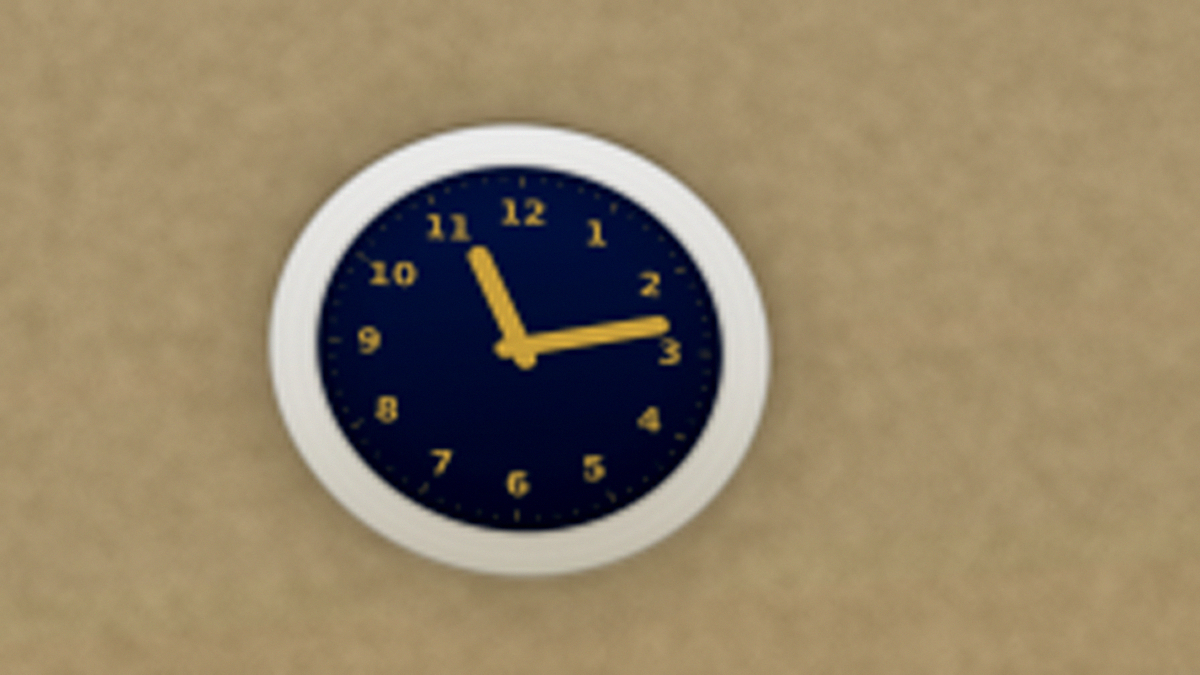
11:13
